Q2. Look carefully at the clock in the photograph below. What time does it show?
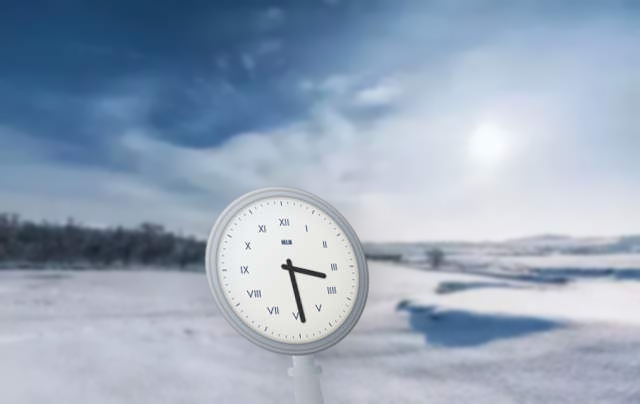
3:29
